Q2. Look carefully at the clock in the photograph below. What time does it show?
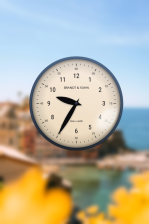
9:35
